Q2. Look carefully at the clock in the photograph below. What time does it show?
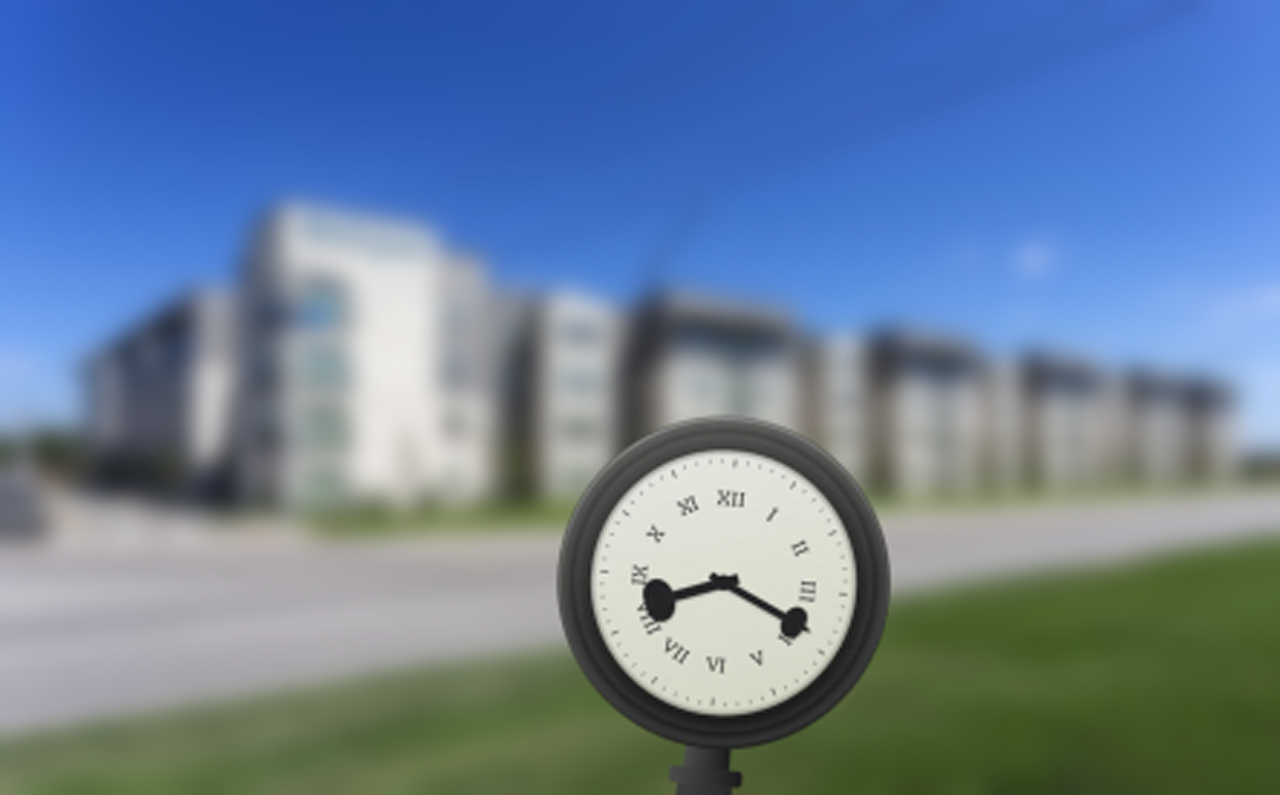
8:19
